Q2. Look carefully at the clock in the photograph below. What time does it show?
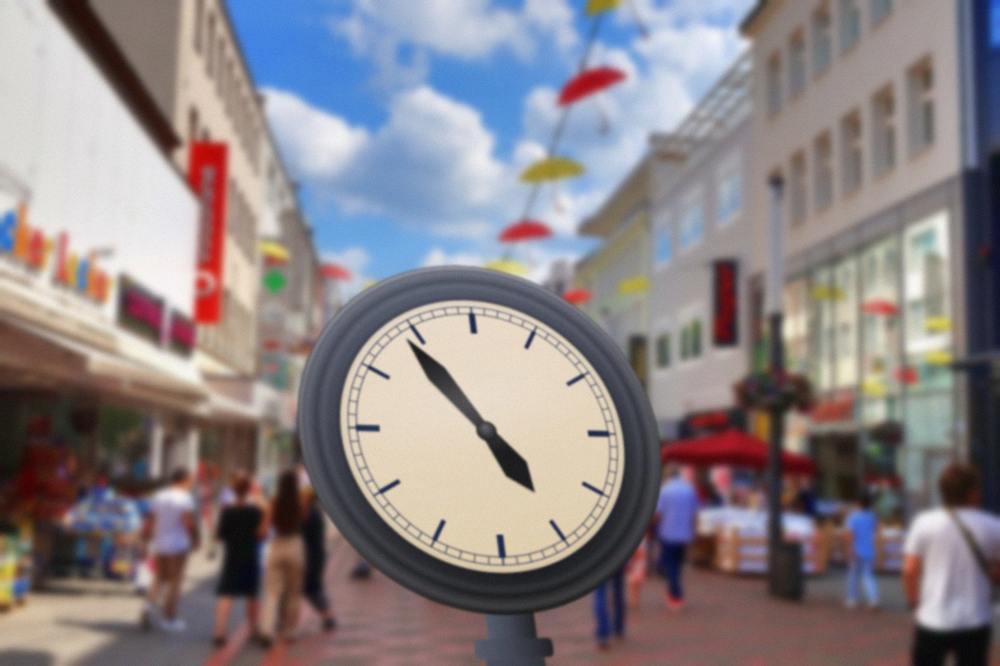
4:54
